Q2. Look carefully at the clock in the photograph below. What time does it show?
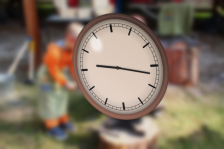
9:17
